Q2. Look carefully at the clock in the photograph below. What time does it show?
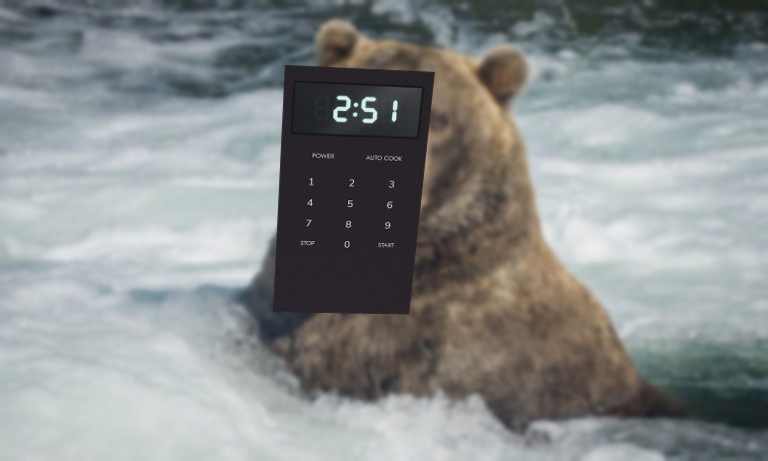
2:51
